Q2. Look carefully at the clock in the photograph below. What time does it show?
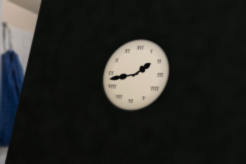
1:43
